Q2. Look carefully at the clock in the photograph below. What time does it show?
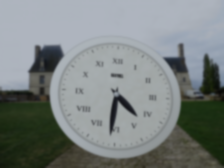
4:31
